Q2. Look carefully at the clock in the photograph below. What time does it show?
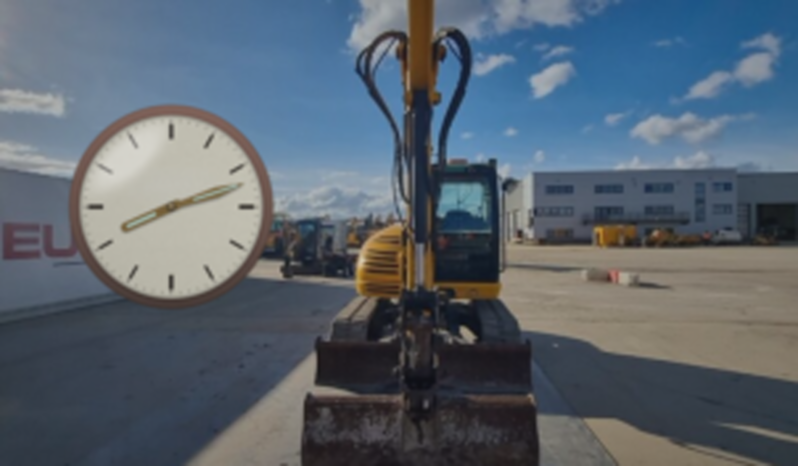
8:12
